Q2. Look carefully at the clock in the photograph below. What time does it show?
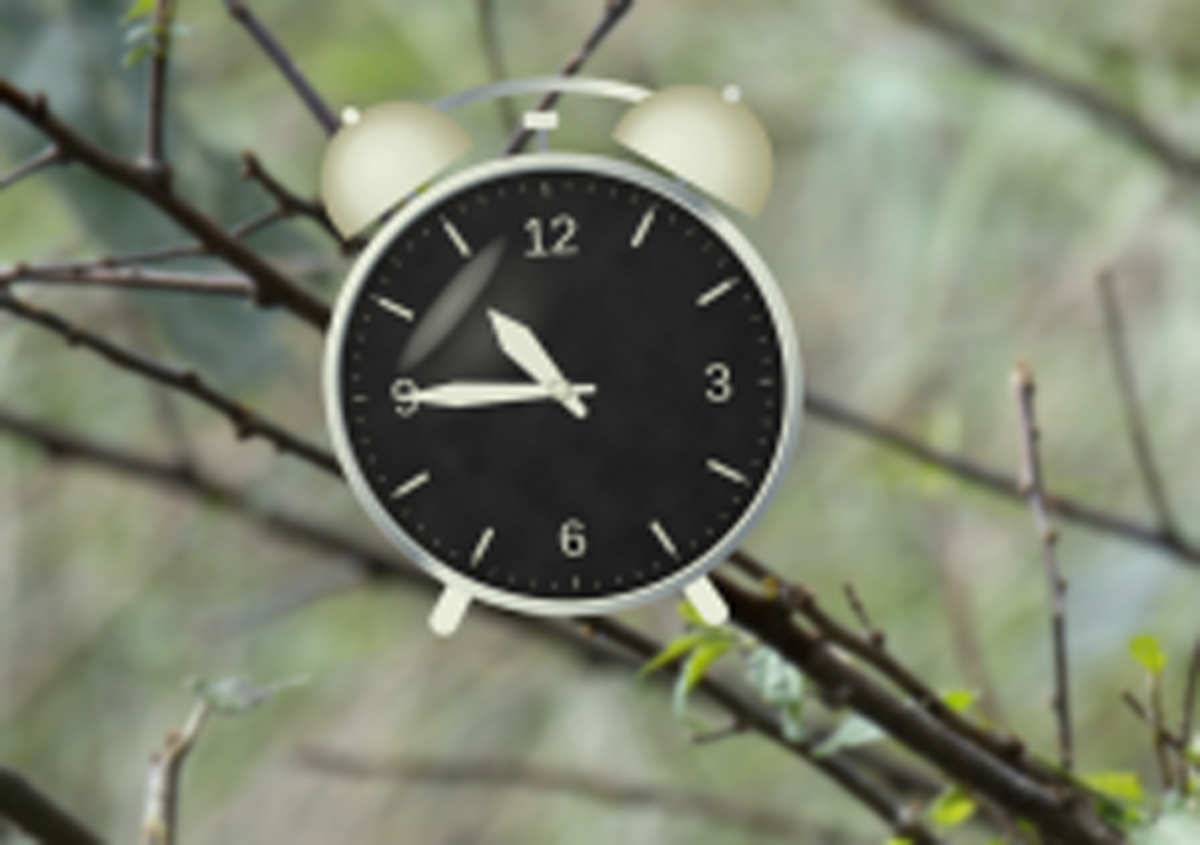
10:45
